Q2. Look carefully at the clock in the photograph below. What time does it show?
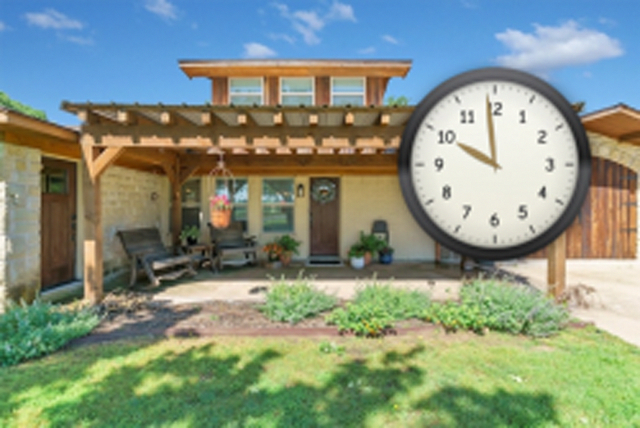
9:59
